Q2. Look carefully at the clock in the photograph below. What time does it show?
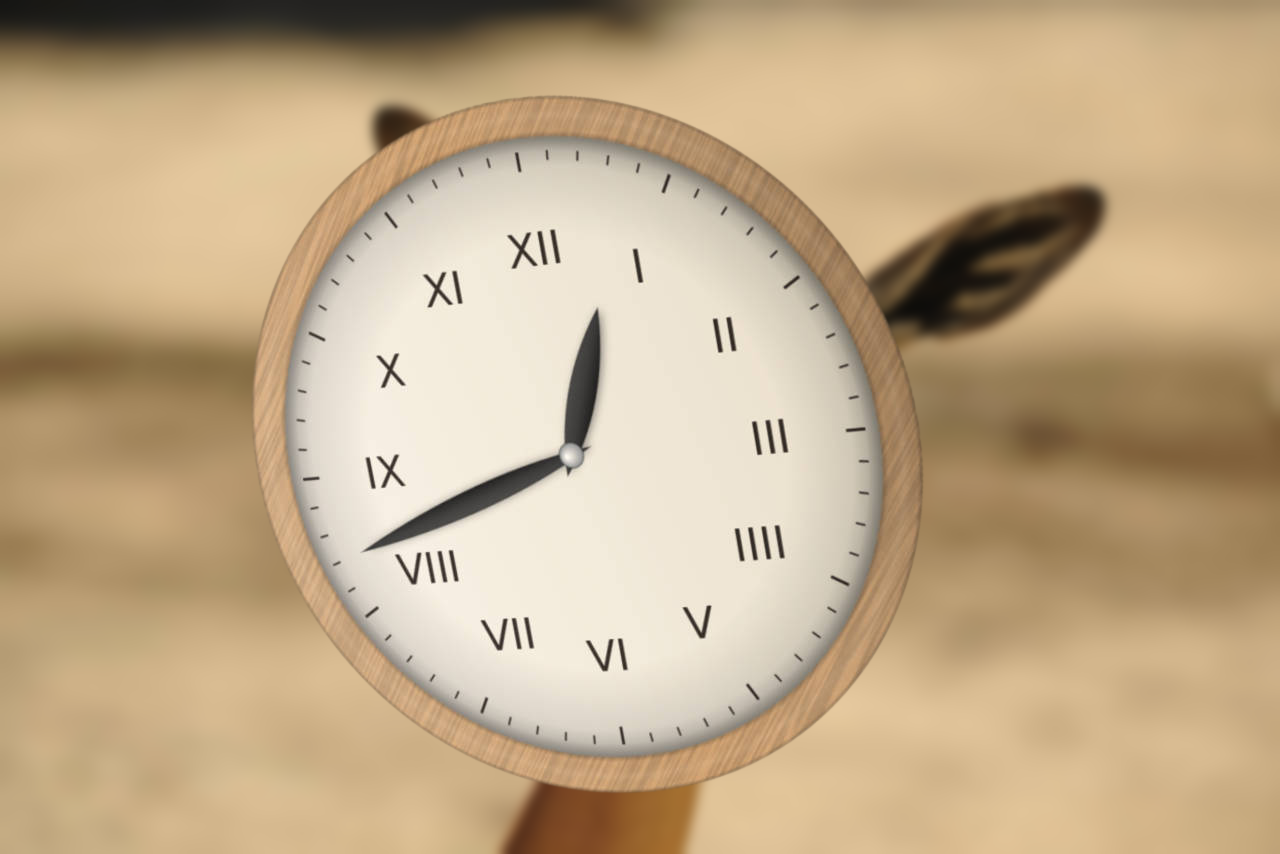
12:42
